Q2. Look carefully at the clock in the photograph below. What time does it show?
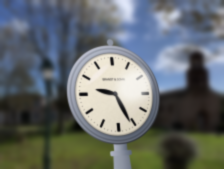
9:26
